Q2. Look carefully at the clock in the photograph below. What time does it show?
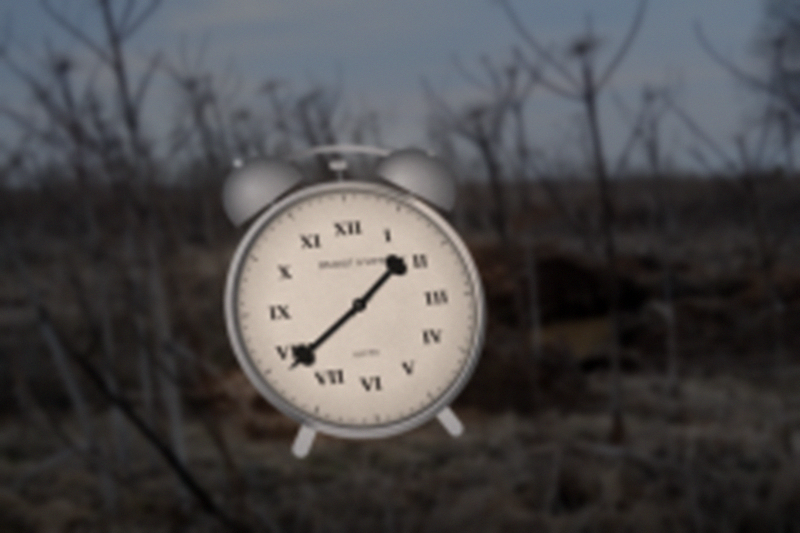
1:39
